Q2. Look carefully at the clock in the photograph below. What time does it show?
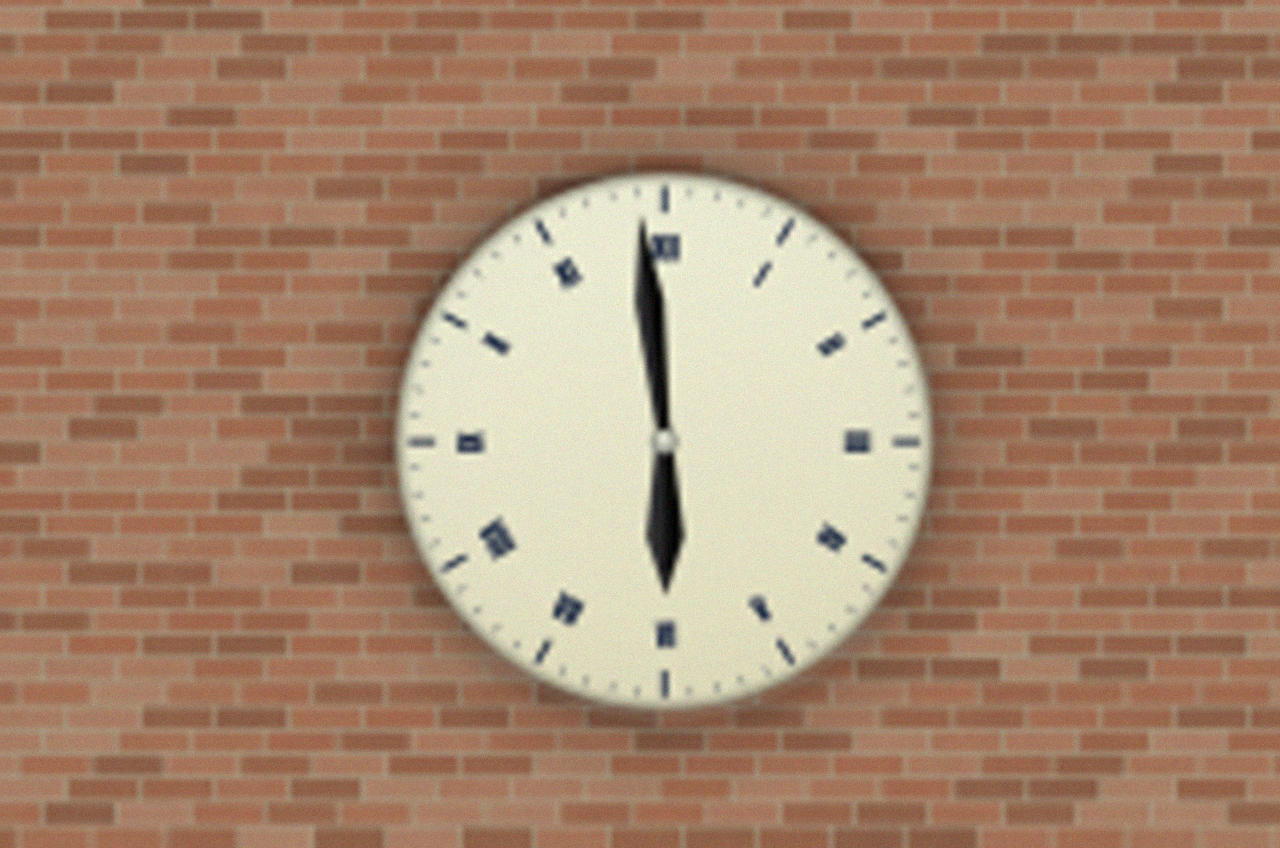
5:59
